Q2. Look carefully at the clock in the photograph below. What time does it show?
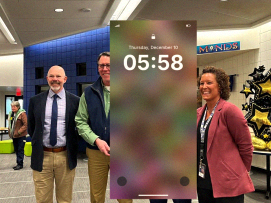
5:58
